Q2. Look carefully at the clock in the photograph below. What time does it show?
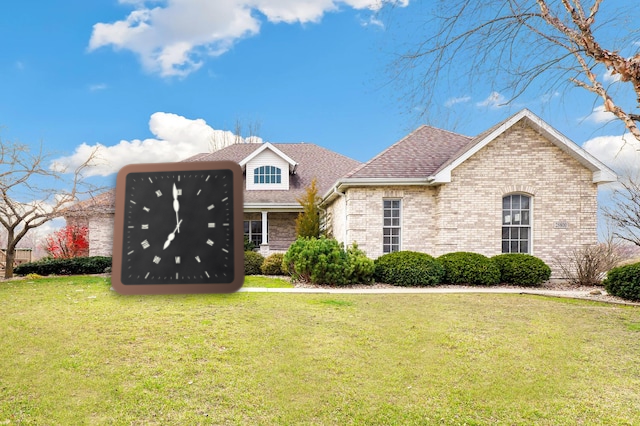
6:59
